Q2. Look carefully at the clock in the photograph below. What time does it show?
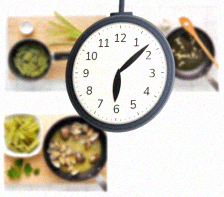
6:08
